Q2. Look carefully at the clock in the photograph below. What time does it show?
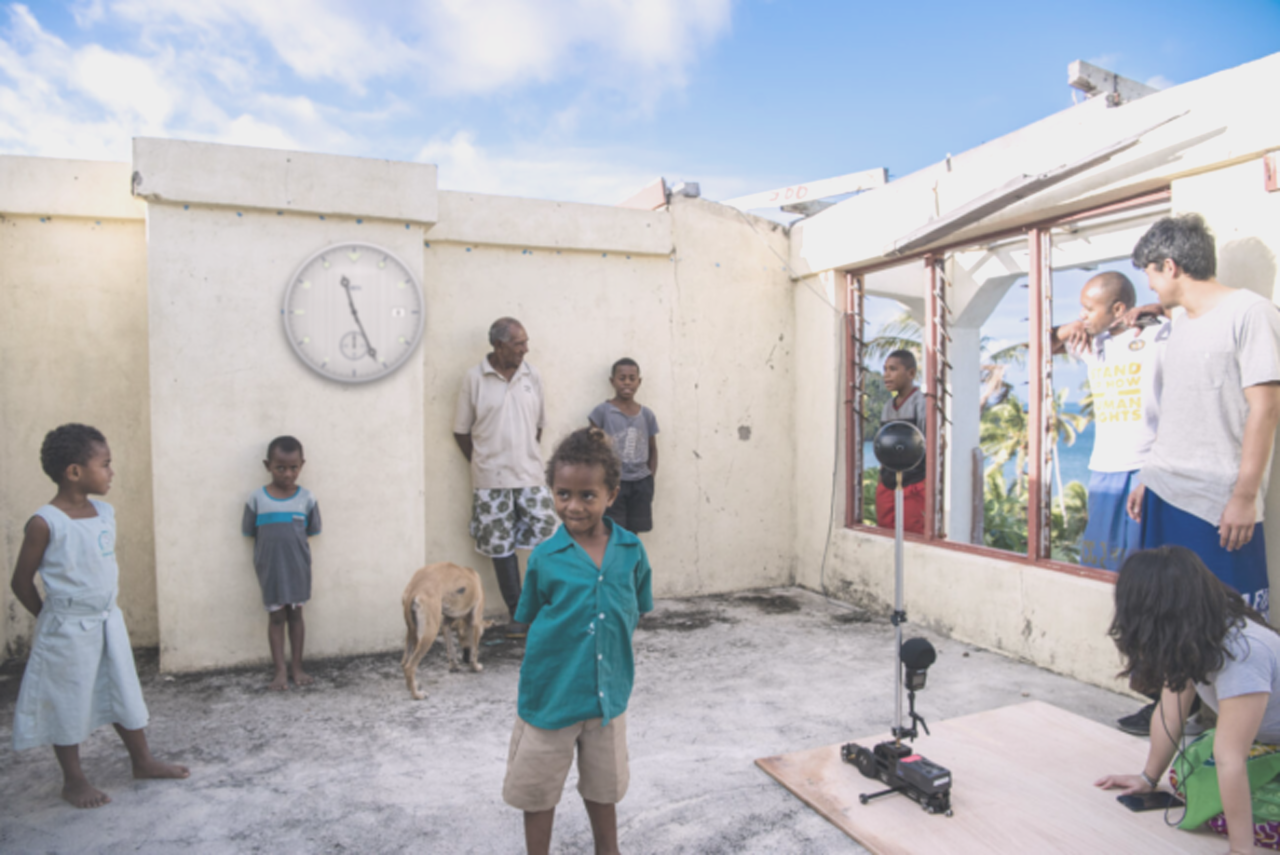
11:26
